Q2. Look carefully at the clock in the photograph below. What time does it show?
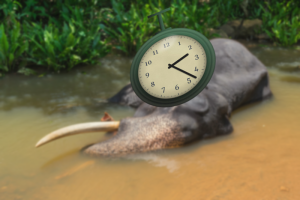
2:23
